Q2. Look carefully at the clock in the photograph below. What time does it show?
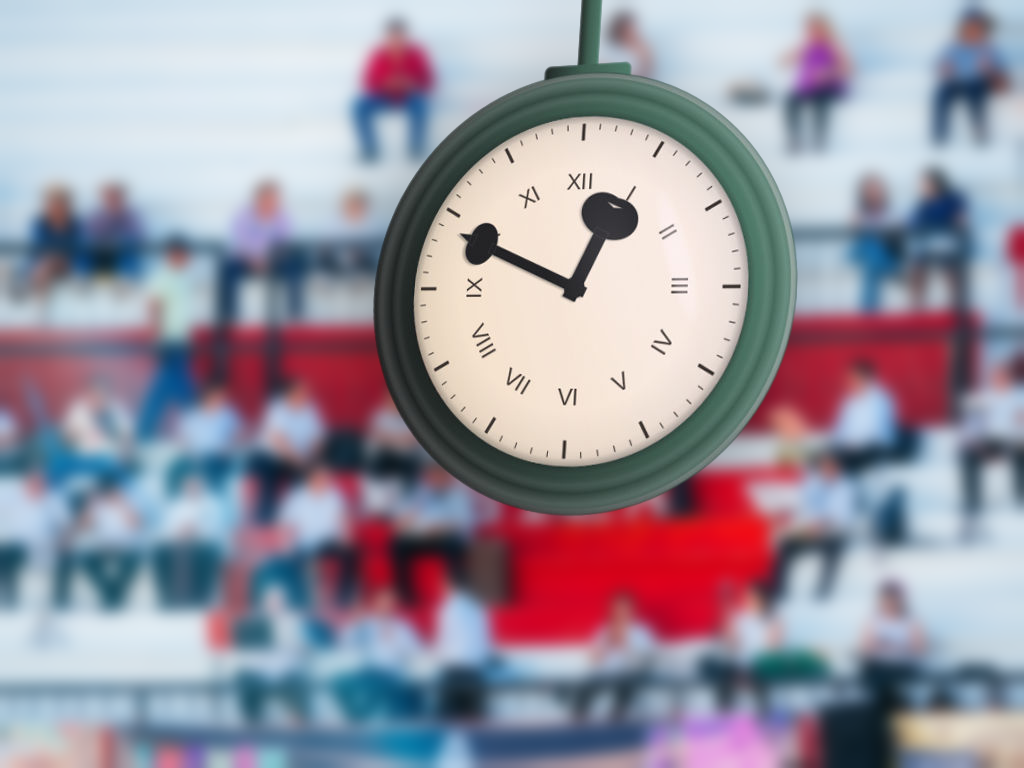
12:49
